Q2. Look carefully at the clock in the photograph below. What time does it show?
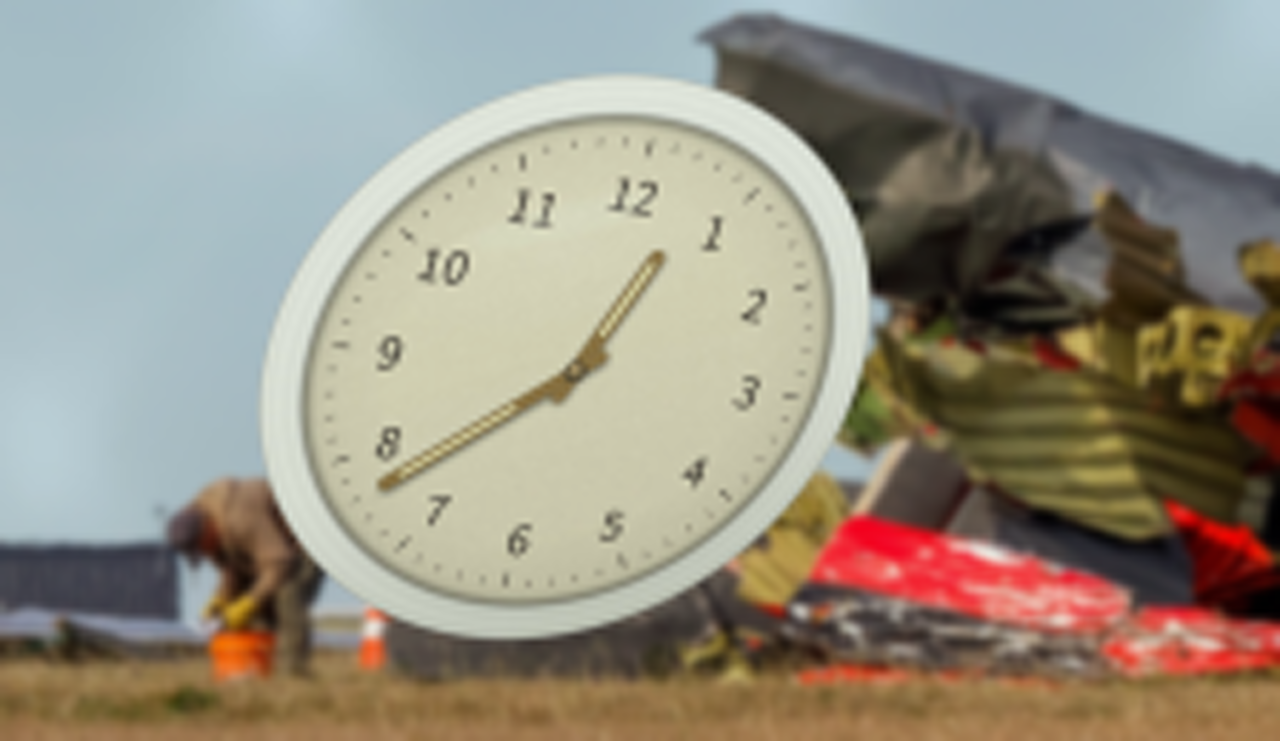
12:38
